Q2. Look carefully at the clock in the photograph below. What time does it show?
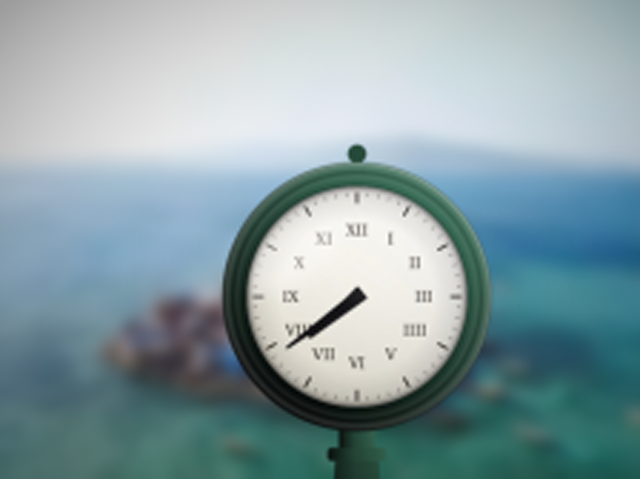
7:39
